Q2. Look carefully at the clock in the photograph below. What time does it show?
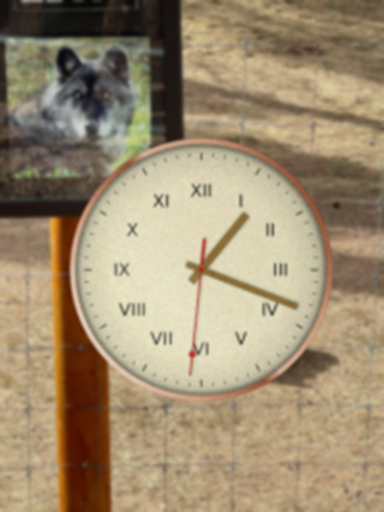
1:18:31
